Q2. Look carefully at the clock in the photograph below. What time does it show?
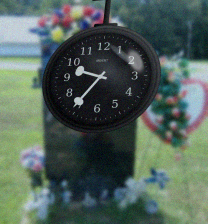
9:36
